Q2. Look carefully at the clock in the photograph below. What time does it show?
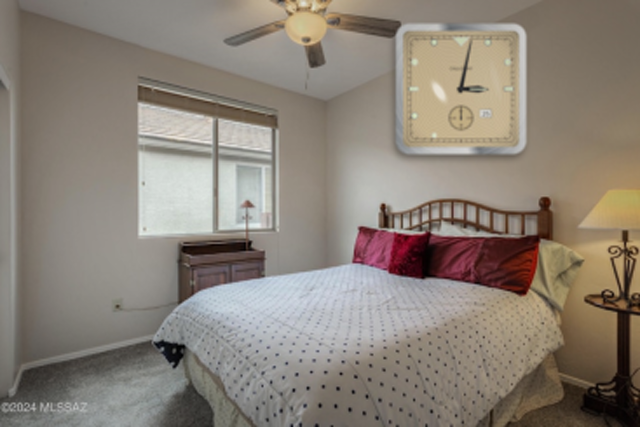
3:02
